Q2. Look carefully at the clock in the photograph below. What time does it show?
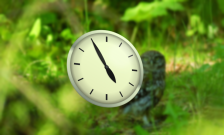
4:55
